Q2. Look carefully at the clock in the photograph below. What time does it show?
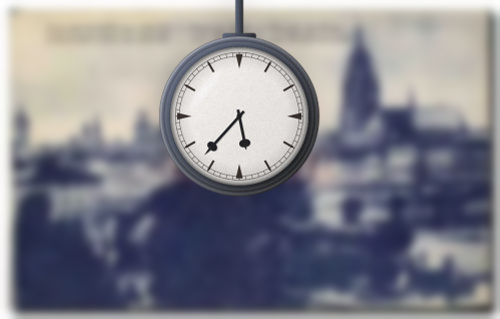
5:37
